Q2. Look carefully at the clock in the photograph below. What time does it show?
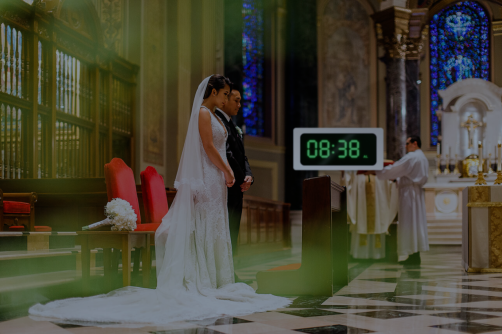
8:38
